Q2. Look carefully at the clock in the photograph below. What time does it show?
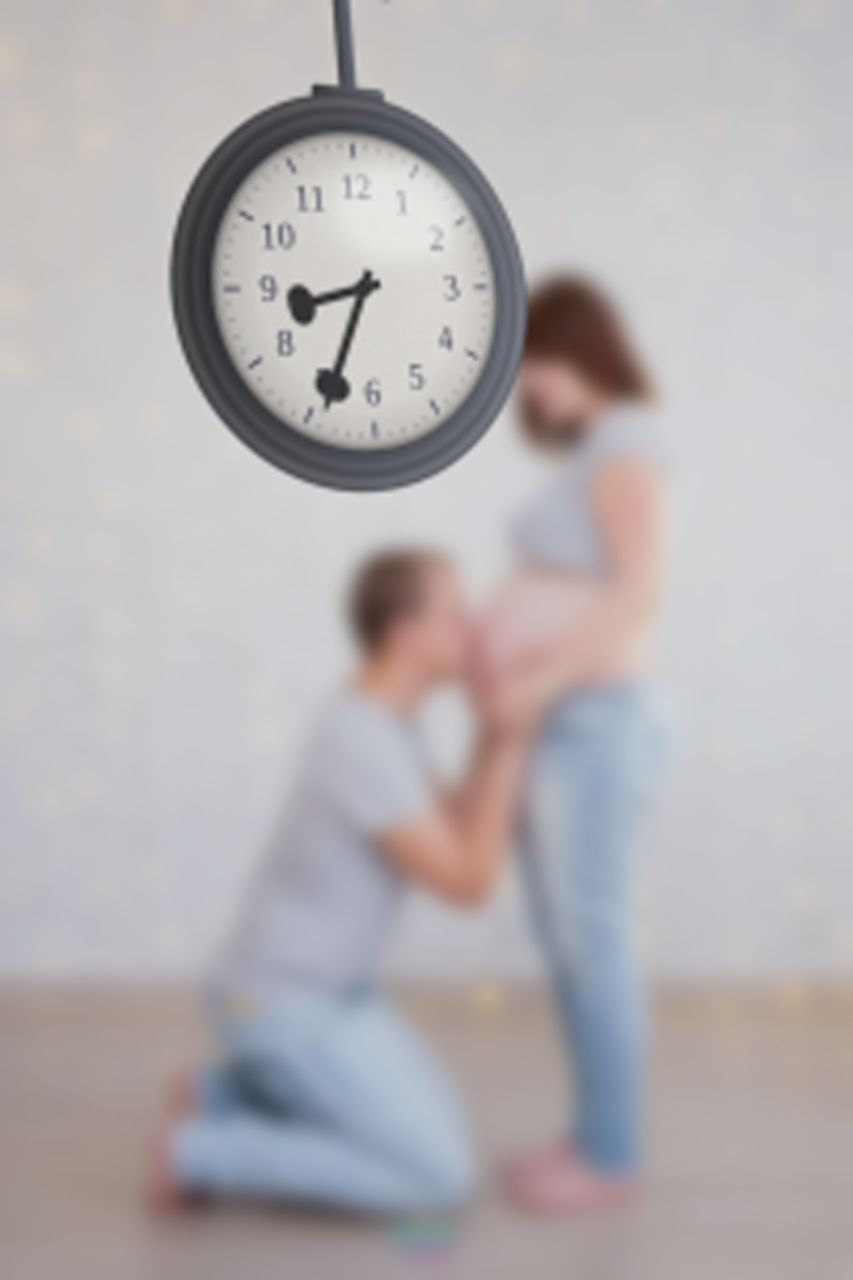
8:34
